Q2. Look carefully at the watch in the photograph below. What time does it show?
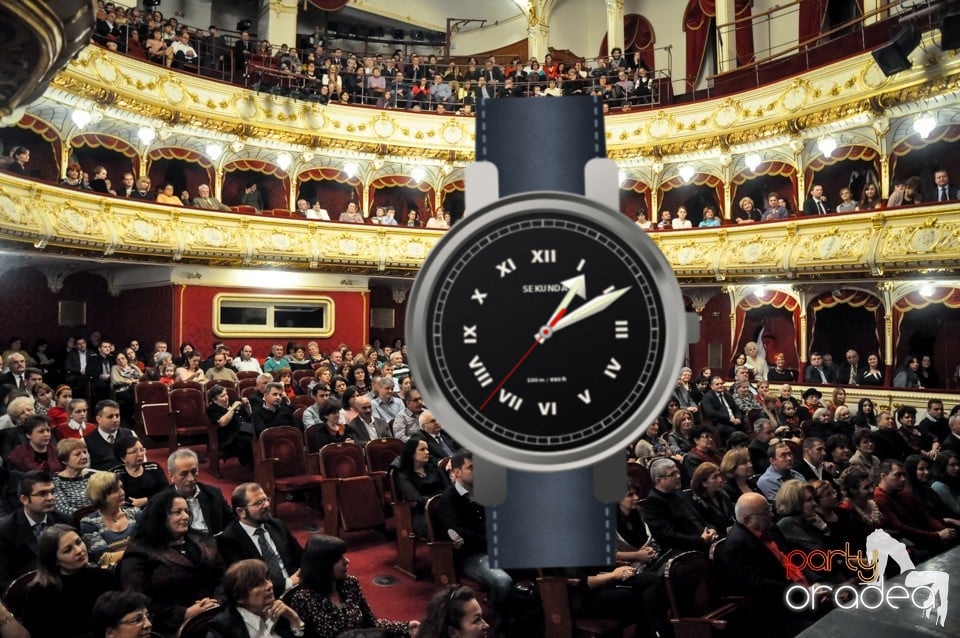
1:10:37
